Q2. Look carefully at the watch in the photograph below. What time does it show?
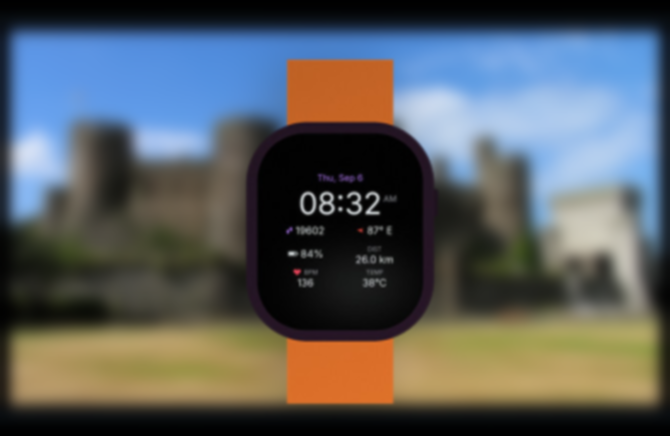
8:32
